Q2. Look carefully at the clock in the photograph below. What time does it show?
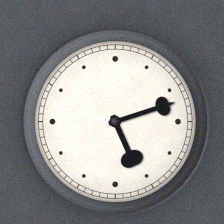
5:12
